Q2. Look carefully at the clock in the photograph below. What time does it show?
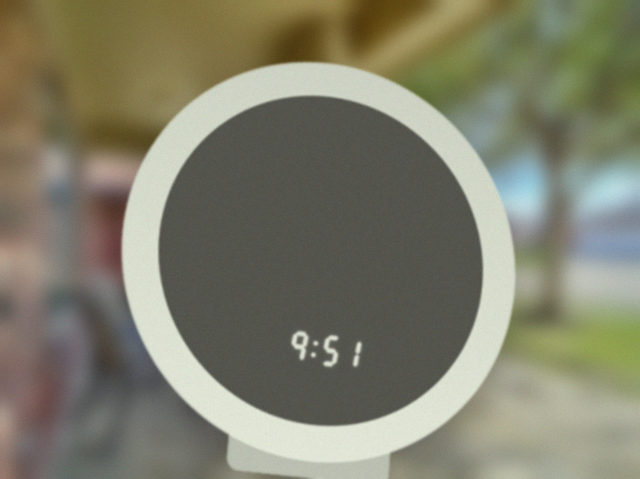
9:51
